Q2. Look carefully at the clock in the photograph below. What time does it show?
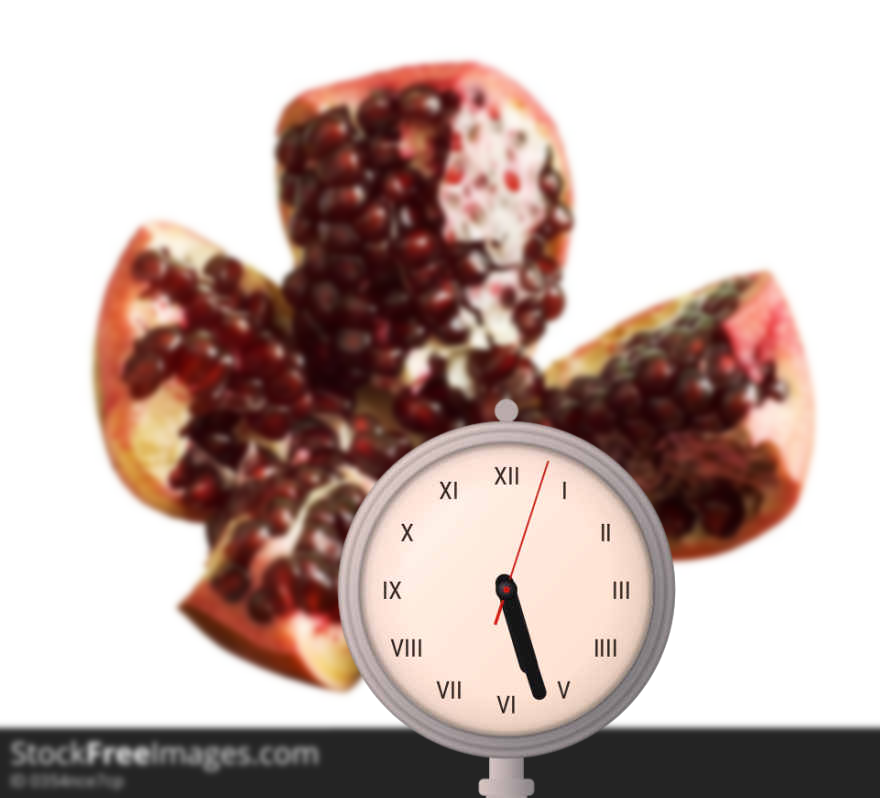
5:27:03
